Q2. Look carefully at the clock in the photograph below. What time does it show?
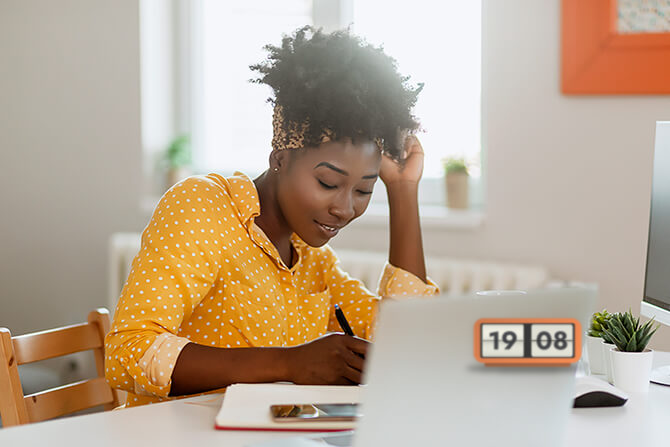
19:08
